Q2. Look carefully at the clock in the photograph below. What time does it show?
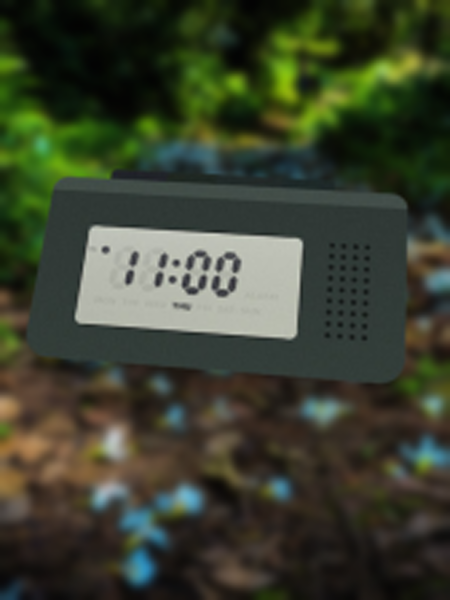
11:00
